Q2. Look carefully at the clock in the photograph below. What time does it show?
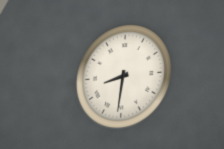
8:31
